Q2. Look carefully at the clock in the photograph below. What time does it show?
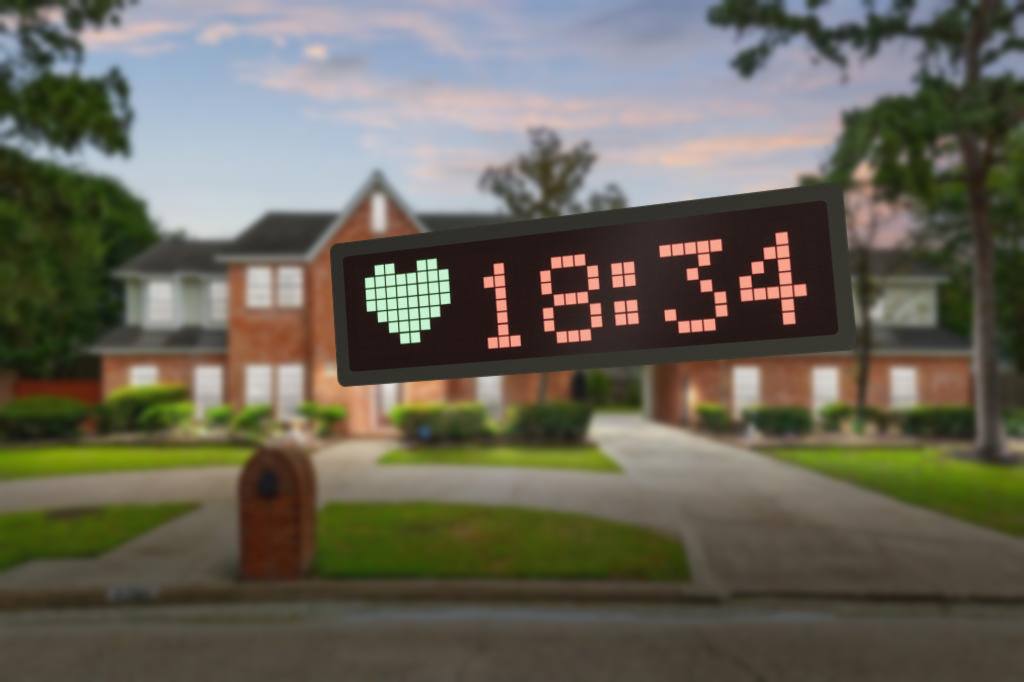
18:34
